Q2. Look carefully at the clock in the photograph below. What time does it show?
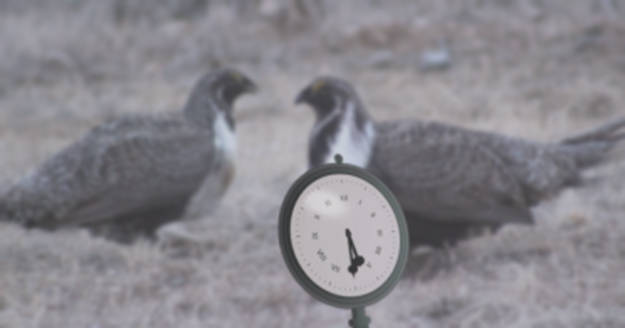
5:30
